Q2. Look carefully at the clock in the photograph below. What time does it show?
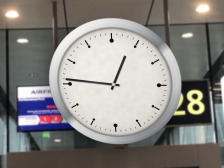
12:46
